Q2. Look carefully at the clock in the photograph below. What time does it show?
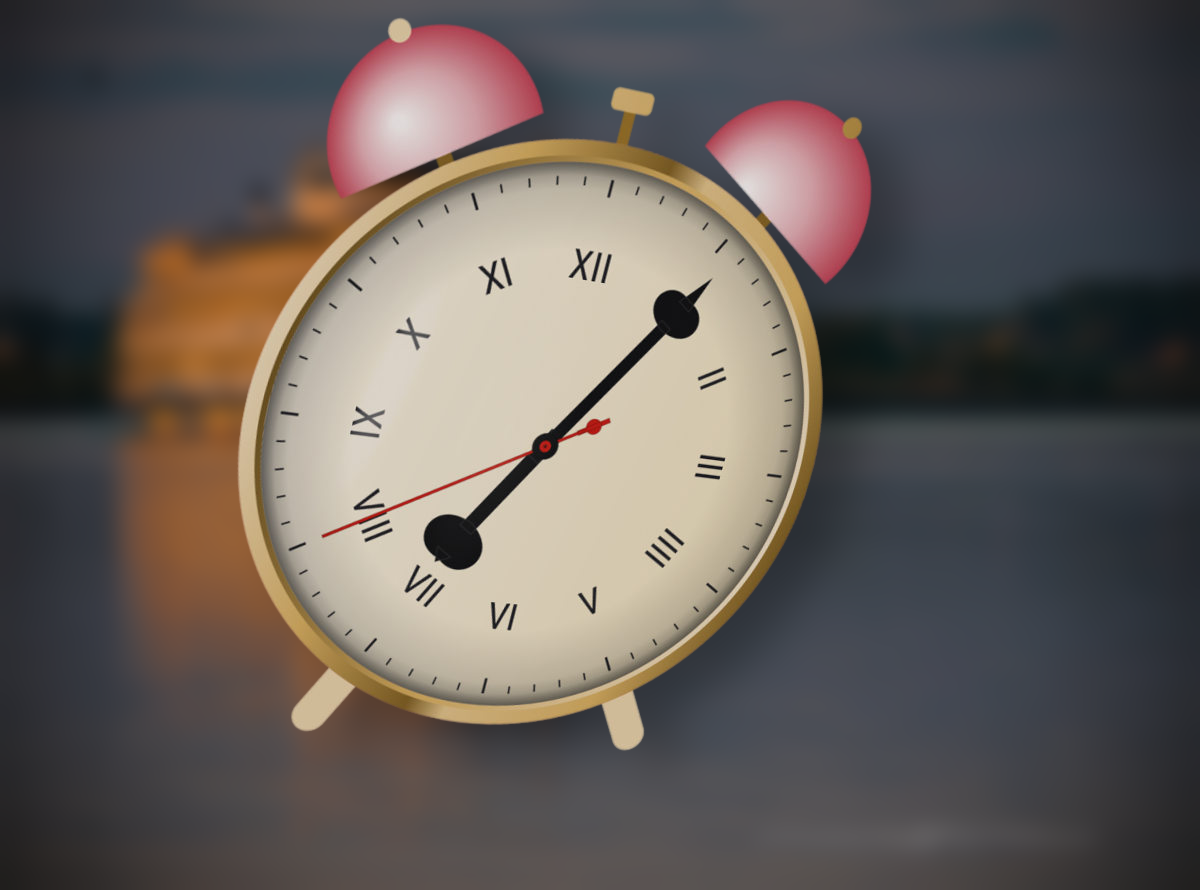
7:05:40
